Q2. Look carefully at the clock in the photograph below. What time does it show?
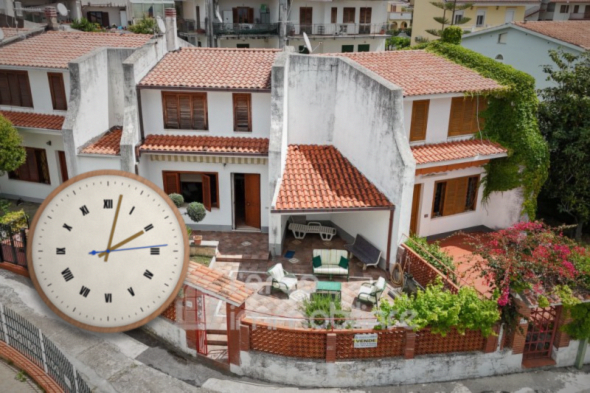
2:02:14
